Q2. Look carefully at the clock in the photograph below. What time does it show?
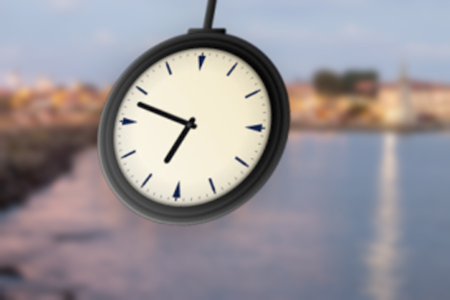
6:48
